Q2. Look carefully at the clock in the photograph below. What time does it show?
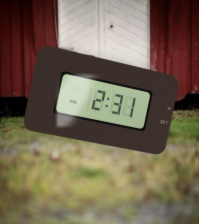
2:31
